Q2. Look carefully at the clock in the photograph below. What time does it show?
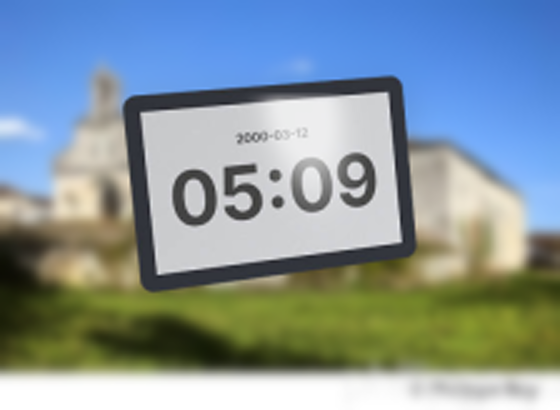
5:09
